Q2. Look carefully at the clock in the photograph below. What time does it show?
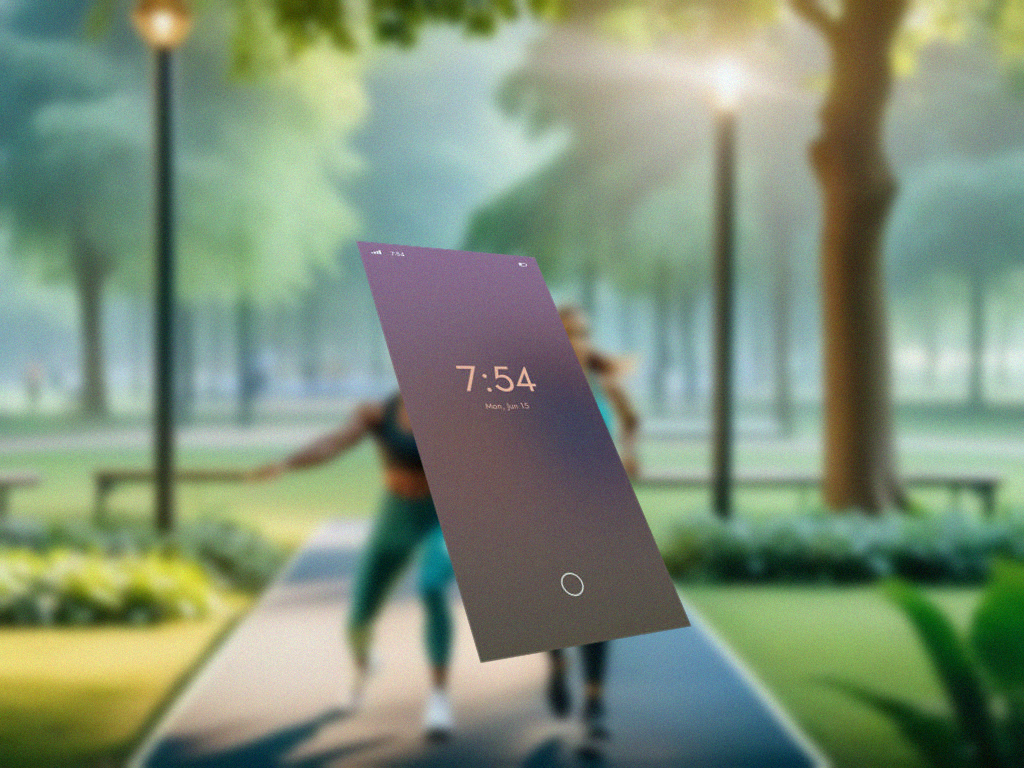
7:54
